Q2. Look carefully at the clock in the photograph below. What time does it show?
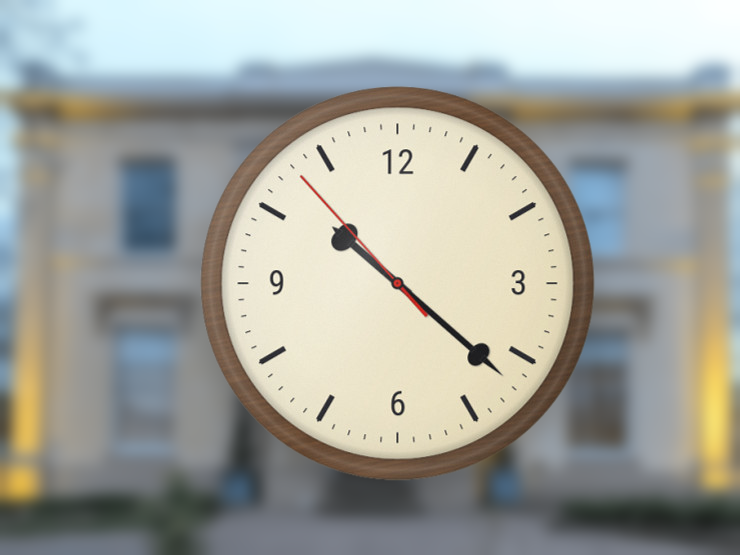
10:21:53
